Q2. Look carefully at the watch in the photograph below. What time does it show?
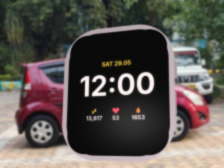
12:00
